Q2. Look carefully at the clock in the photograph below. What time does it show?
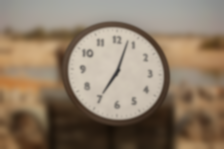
7:03
